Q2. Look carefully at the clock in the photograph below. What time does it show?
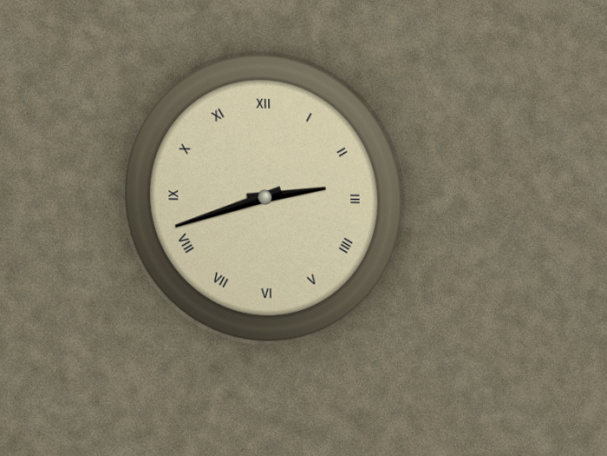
2:42
